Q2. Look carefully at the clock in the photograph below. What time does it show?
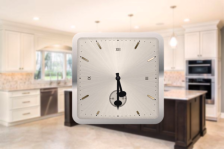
5:30
